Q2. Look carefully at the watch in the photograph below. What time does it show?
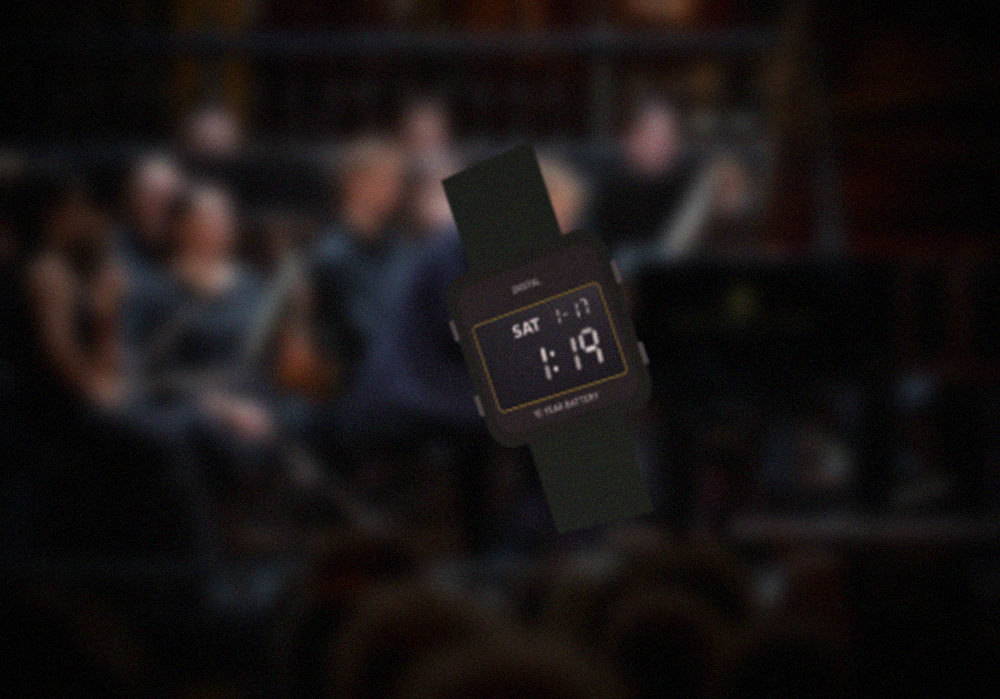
1:19
